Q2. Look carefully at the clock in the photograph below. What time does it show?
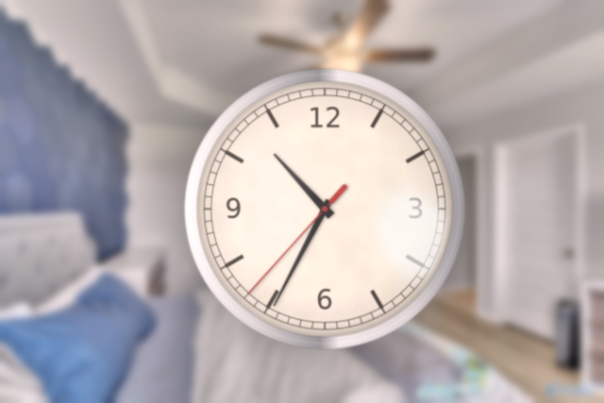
10:34:37
